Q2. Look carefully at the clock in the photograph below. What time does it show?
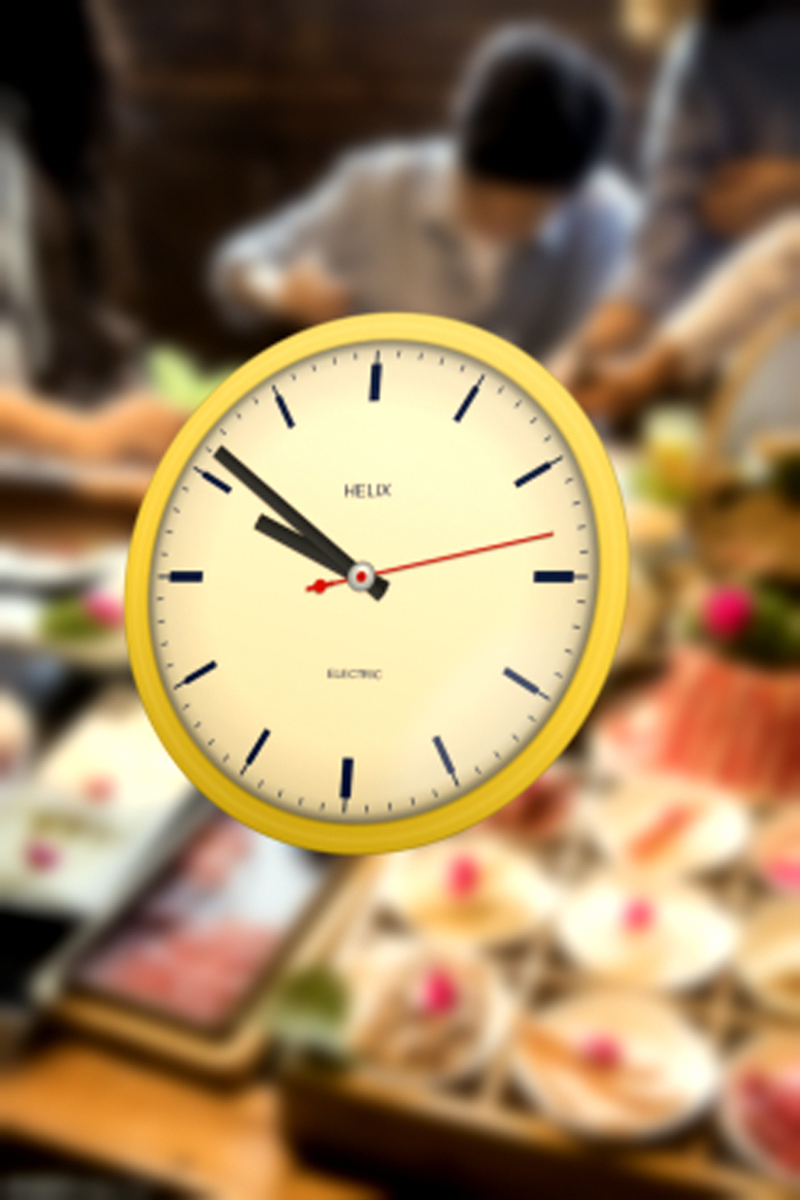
9:51:13
